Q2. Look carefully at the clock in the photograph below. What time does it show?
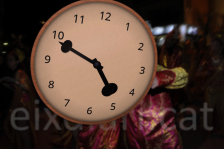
4:49
